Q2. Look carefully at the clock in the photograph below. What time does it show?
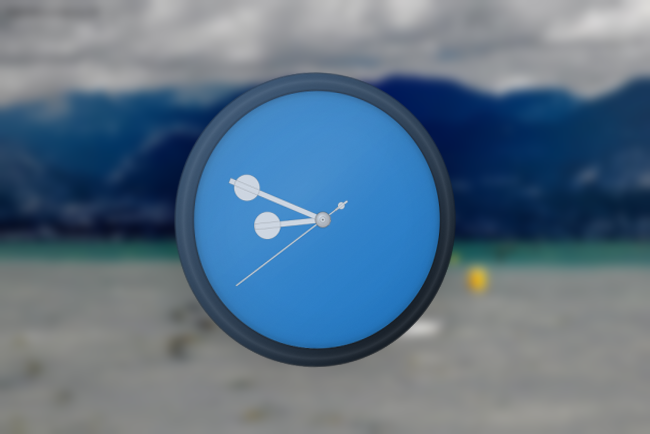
8:48:39
